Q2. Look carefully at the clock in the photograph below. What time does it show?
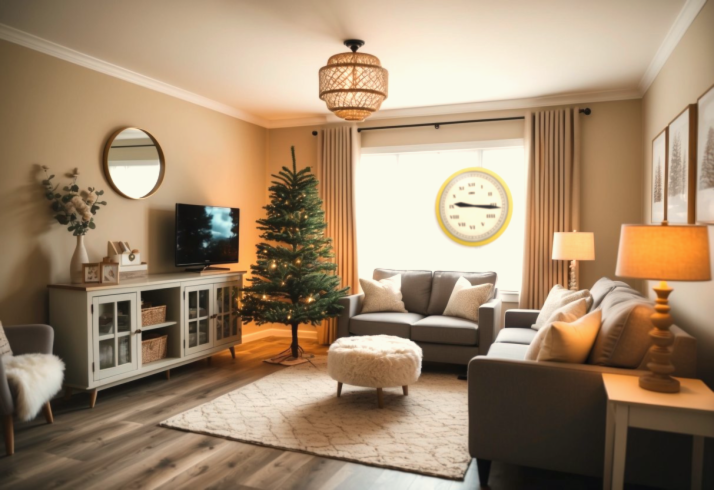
9:16
